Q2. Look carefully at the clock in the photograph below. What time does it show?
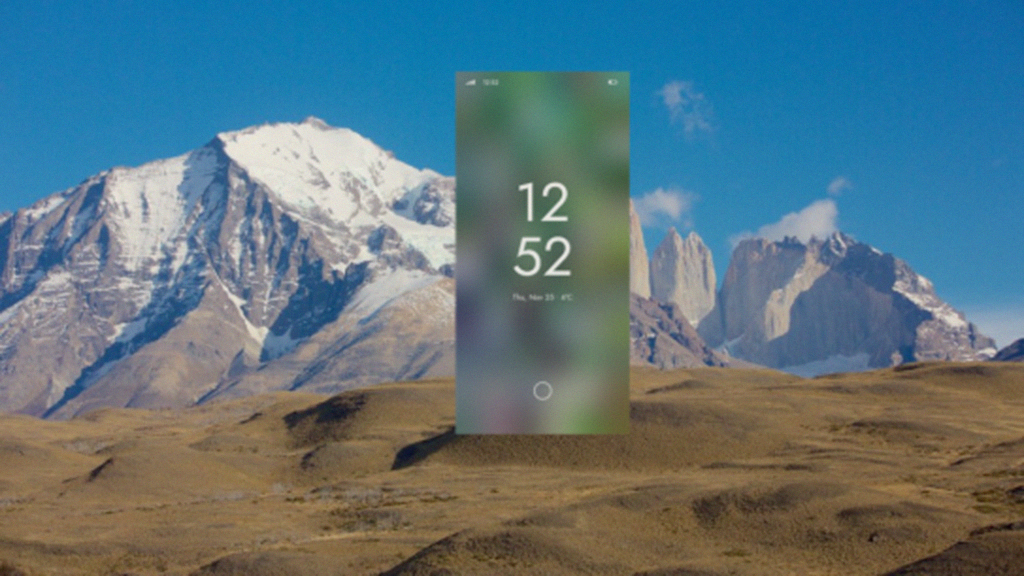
12:52
